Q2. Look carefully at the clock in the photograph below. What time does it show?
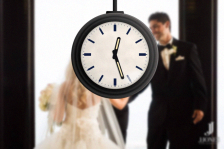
12:27
